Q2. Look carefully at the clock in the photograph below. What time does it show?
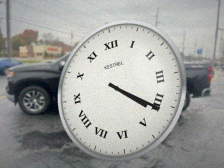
4:21
